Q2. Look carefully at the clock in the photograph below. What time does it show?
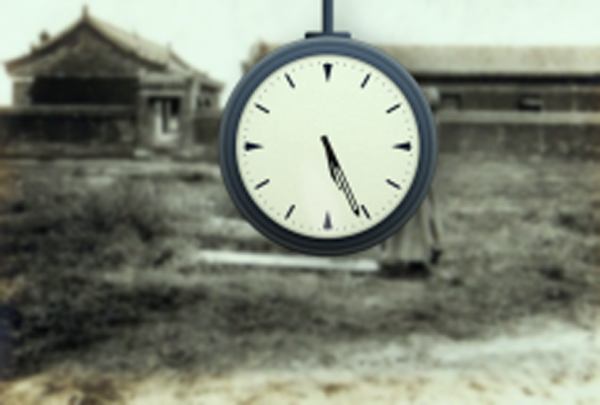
5:26
